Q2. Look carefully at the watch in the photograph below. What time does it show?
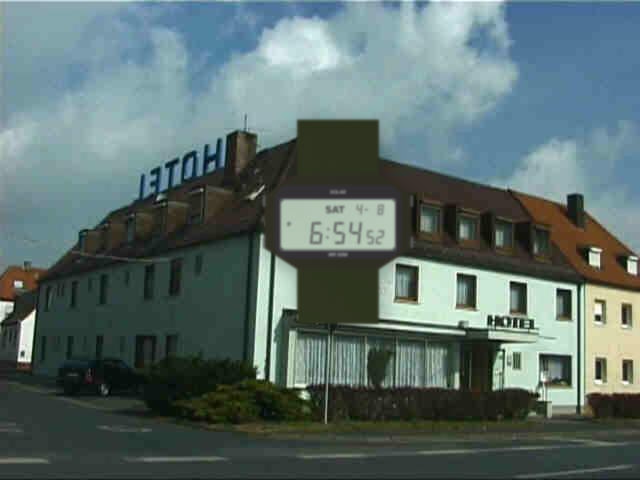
6:54:52
